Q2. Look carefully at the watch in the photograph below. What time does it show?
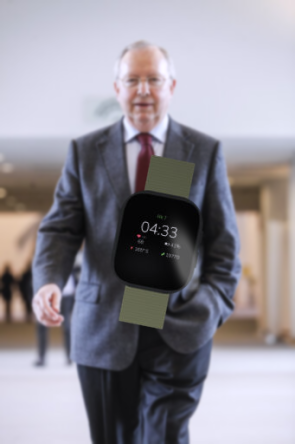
4:33
